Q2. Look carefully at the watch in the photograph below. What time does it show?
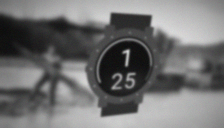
1:25
